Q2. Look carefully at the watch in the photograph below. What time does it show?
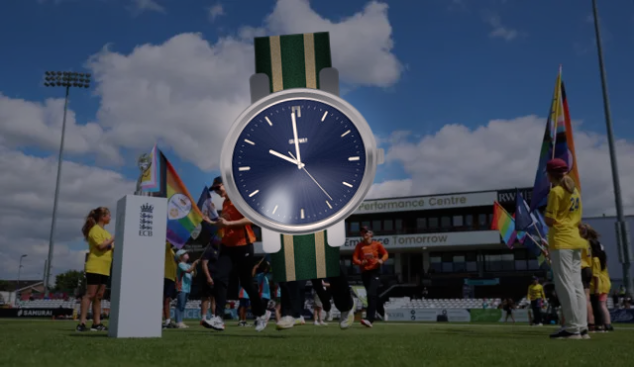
9:59:24
